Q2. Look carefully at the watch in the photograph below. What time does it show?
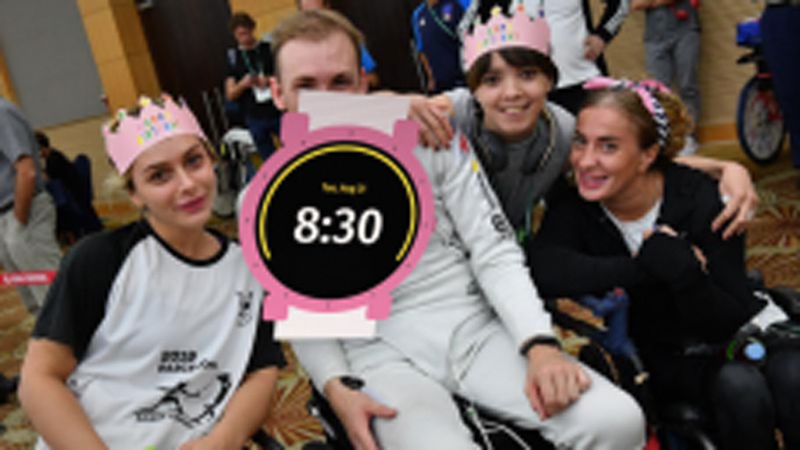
8:30
